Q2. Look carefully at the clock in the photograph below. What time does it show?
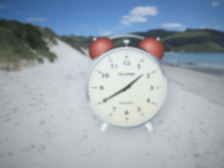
1:40
